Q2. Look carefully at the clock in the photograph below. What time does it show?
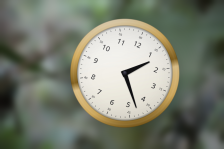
1:23
